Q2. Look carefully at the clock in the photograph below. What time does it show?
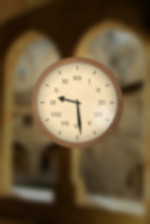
9:29
